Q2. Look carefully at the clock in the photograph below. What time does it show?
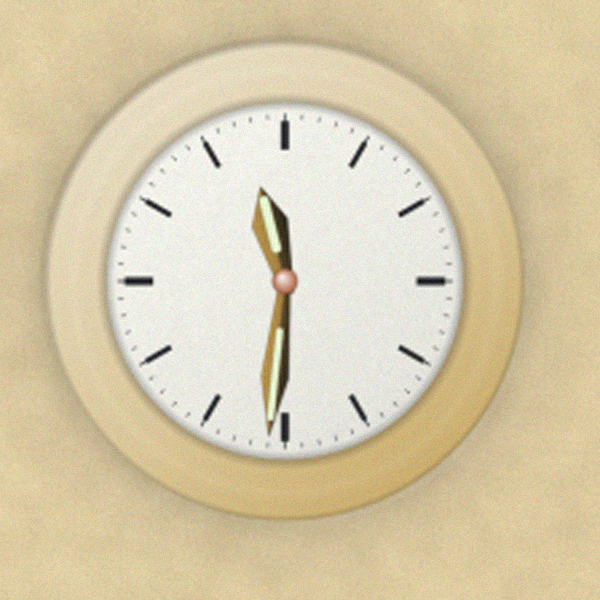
11:31
